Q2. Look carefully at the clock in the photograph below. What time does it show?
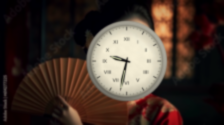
9:32
